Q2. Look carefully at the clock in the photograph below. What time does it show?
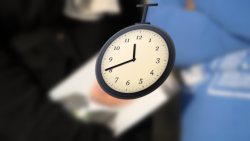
11:41
